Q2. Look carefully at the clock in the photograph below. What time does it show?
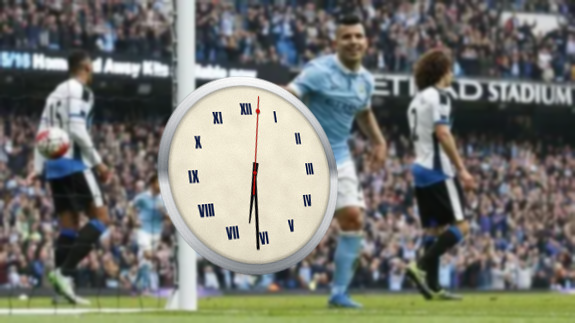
6:31:02
